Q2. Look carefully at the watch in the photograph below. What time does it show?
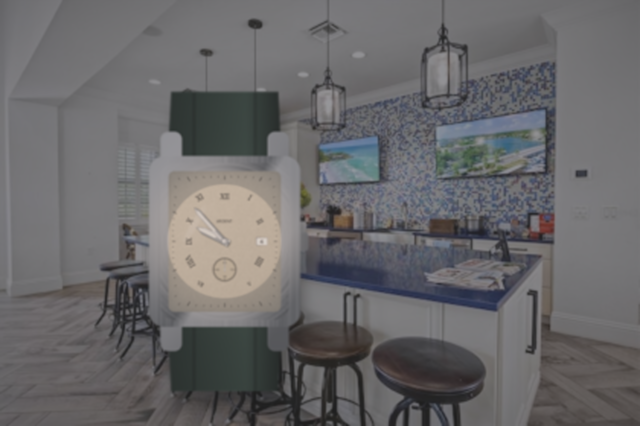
9:53
